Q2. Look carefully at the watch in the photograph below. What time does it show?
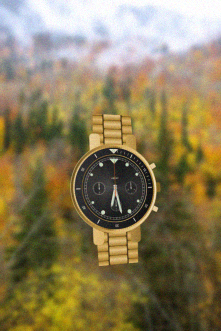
6:28
